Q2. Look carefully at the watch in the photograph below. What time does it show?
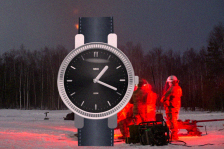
1:19
